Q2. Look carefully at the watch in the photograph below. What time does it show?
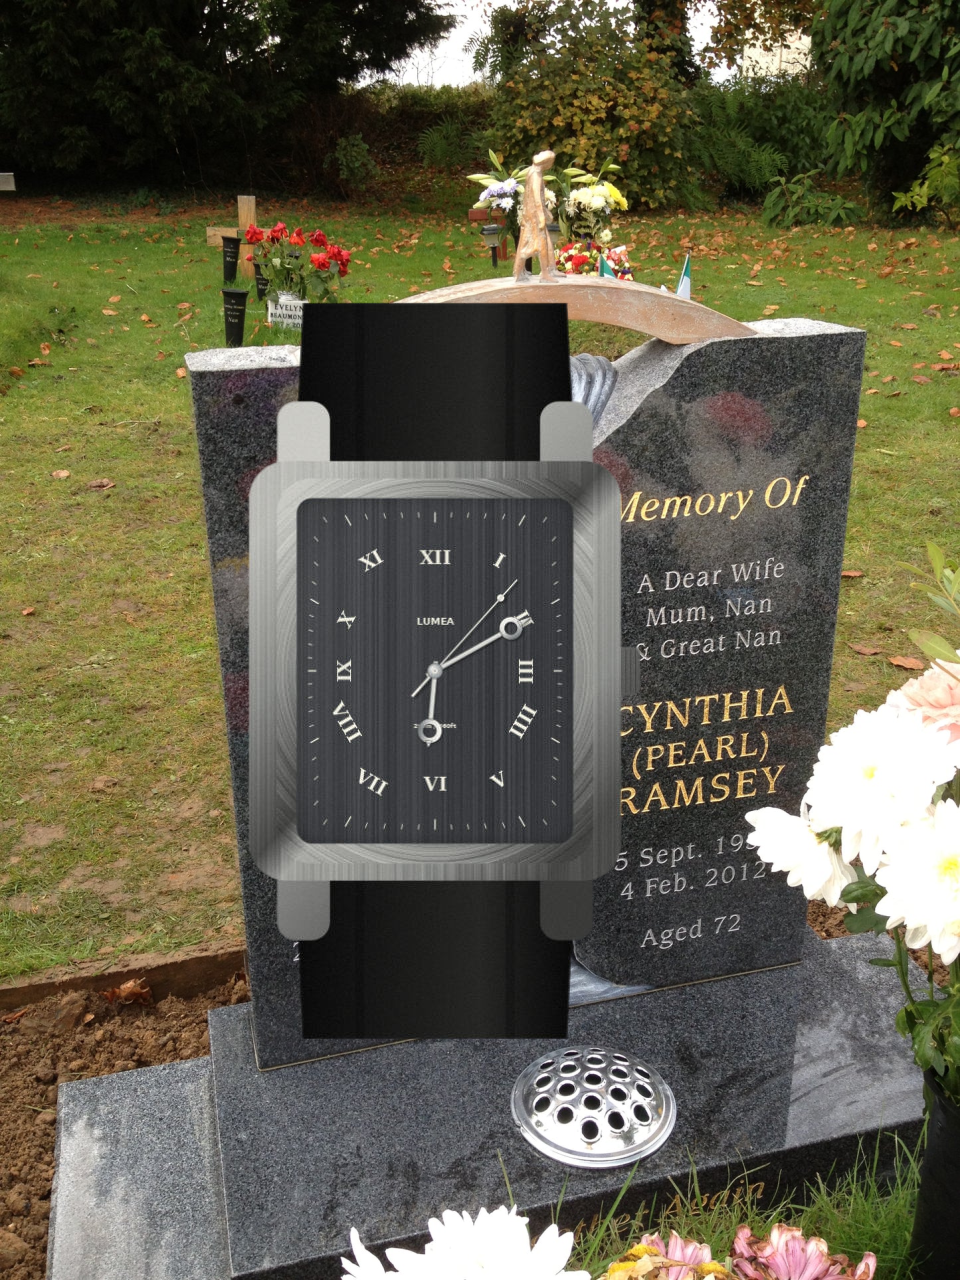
6:10:07
